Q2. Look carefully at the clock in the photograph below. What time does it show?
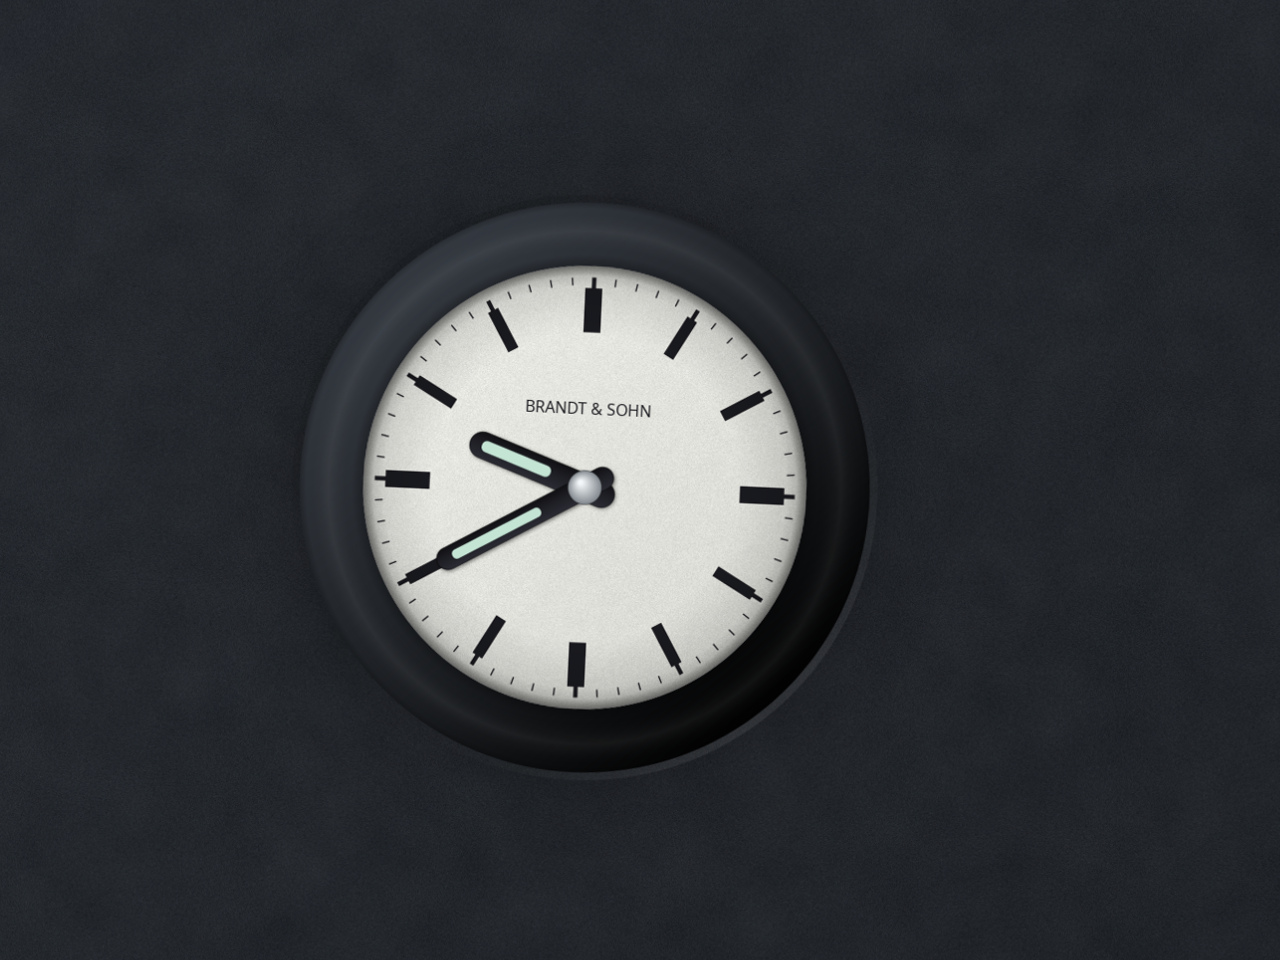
9:40
